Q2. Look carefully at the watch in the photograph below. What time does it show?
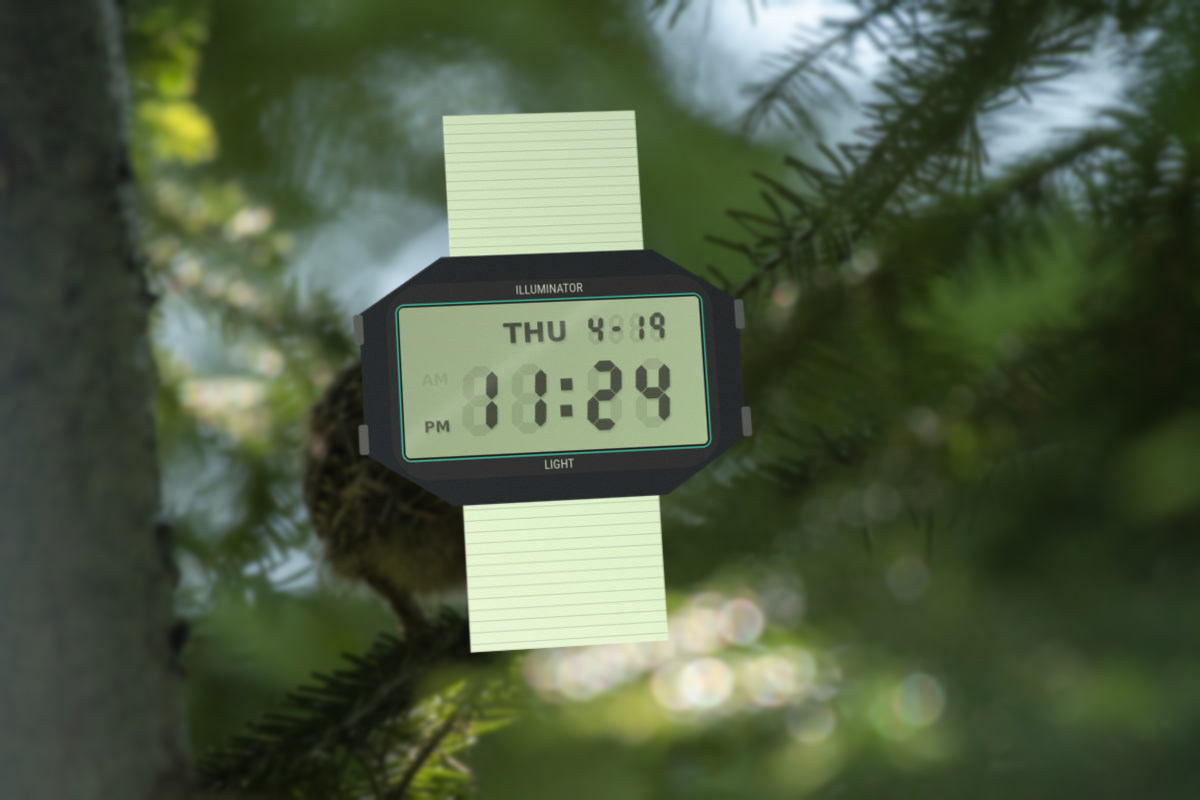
11:24
